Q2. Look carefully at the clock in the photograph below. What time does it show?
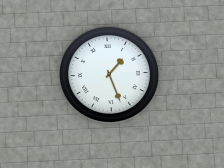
1:27
